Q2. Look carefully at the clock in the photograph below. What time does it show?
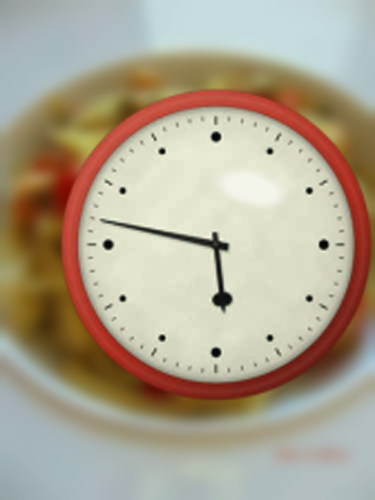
5:47
